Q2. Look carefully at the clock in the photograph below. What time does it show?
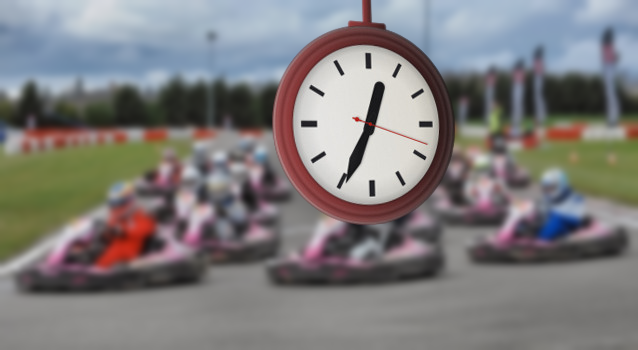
12:34:18
